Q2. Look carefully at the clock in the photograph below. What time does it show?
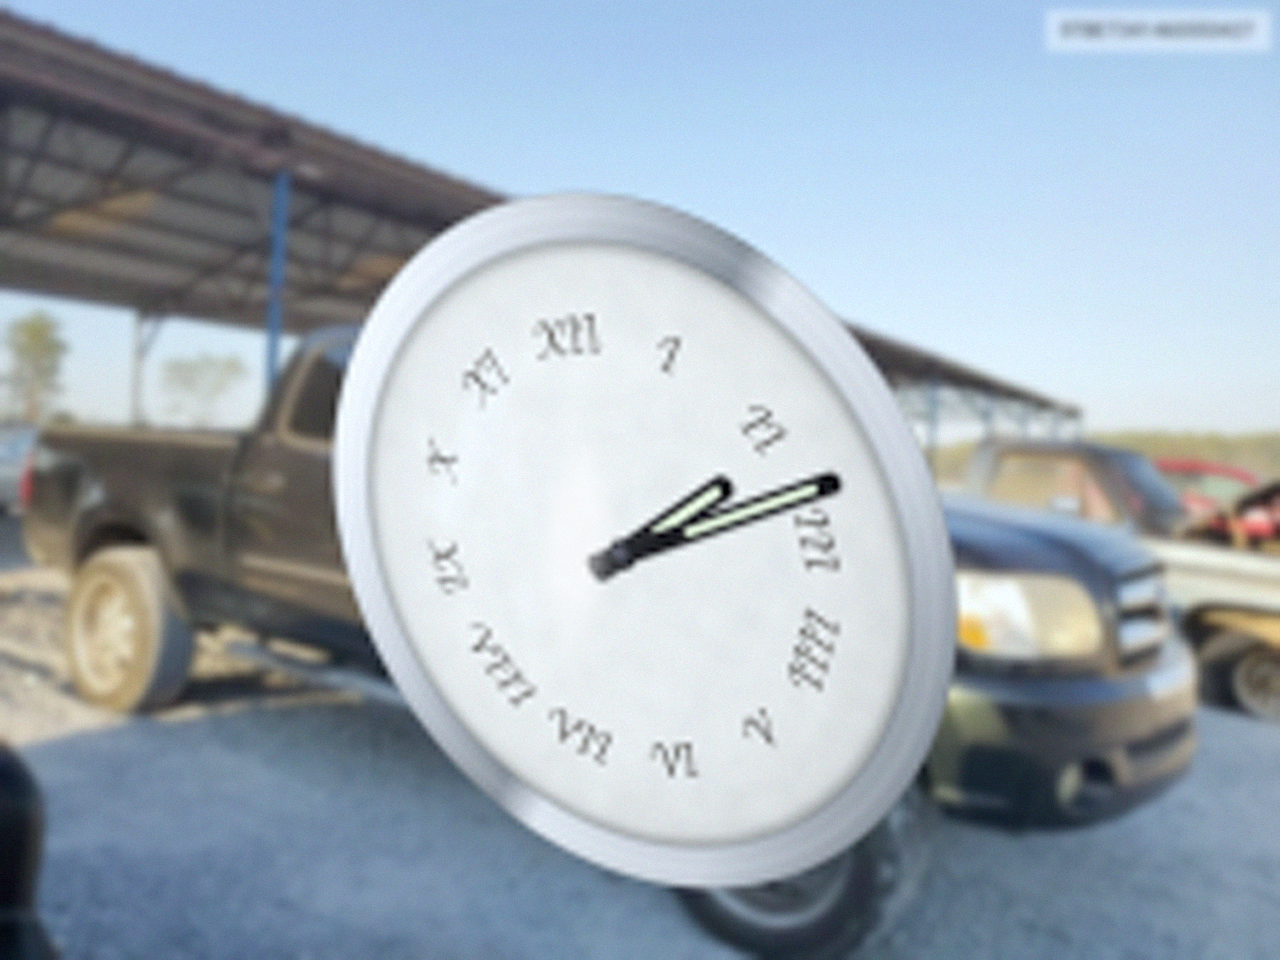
2:13
